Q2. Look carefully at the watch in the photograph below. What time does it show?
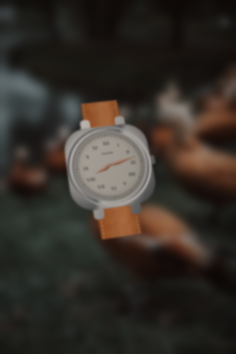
8:13
